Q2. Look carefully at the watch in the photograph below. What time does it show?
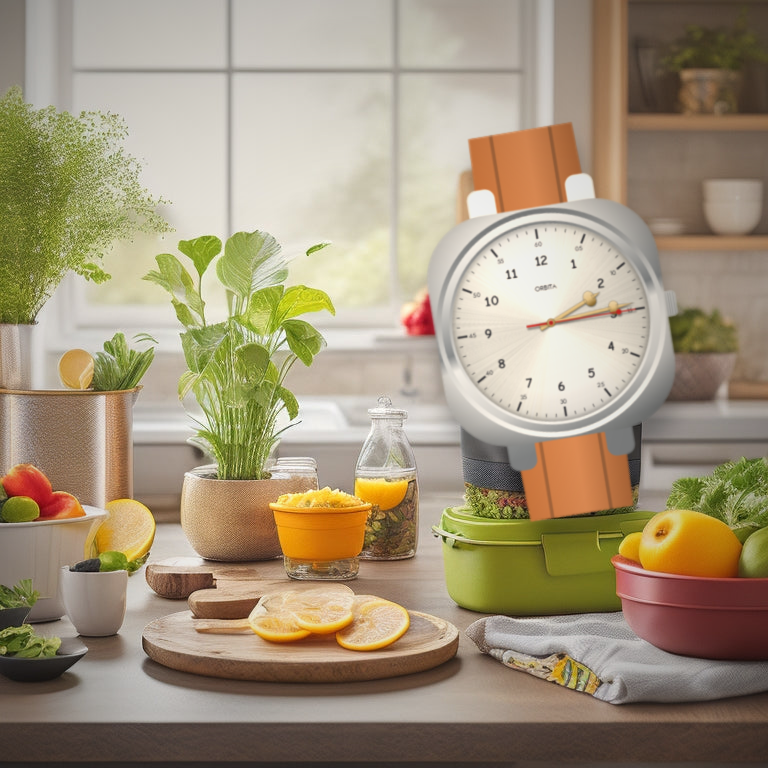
2:14:15
